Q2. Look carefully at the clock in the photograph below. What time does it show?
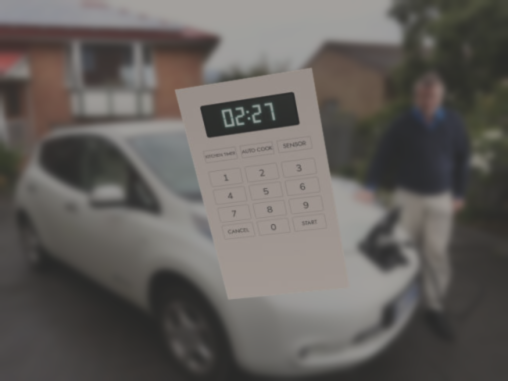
2:27
